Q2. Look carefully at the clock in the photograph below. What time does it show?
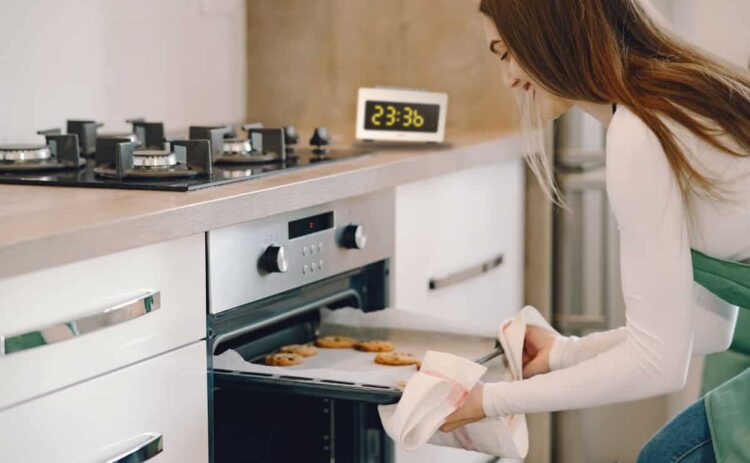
23:36
